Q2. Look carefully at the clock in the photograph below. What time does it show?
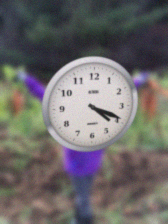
4:19
